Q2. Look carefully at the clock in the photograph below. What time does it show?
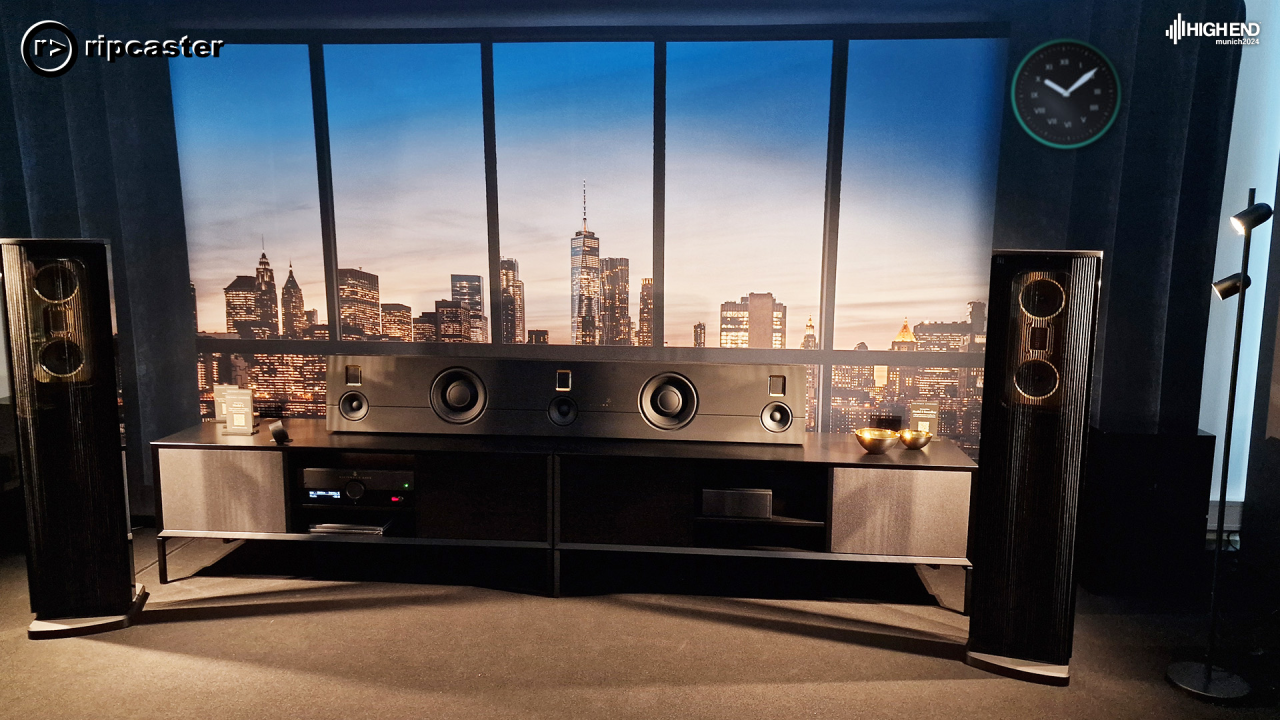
10:09
